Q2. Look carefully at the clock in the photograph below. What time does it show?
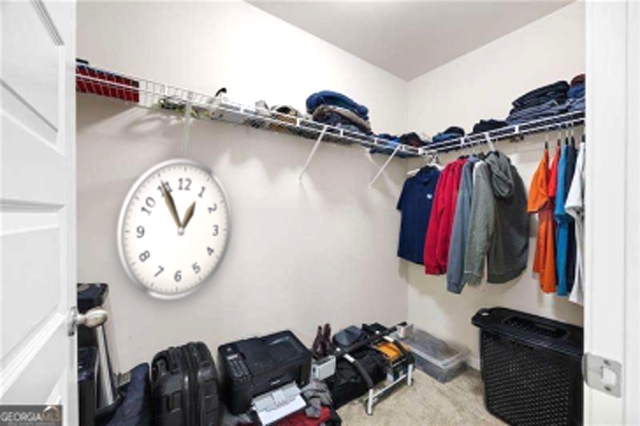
12:55
